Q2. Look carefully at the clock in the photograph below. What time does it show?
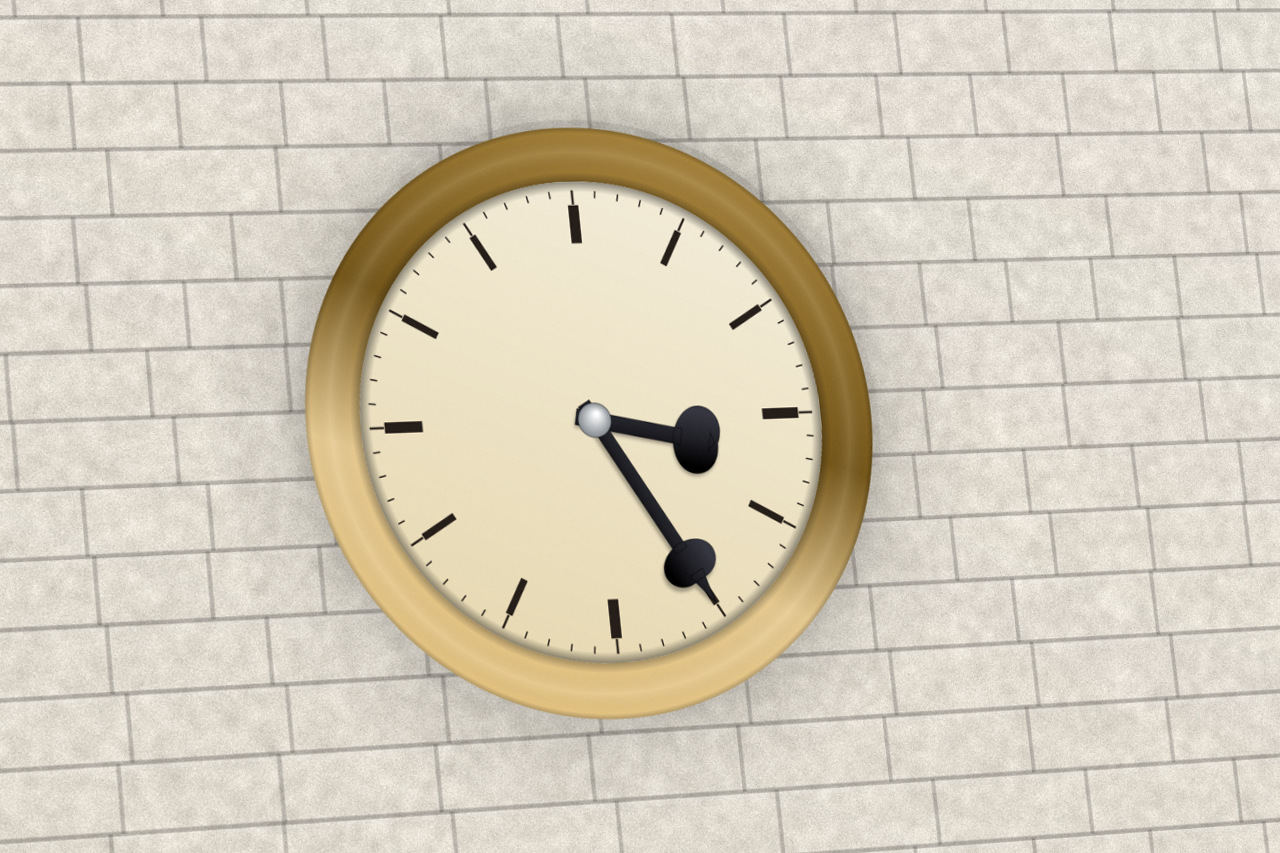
3:25
